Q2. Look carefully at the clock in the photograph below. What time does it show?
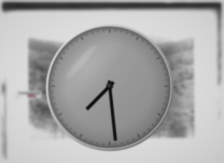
7:29
